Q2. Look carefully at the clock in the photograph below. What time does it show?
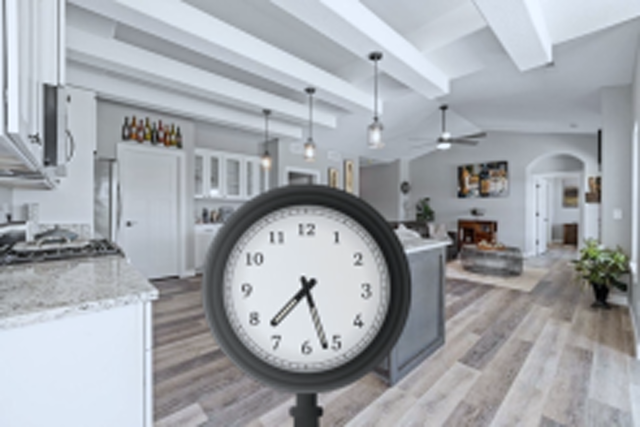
7:27
